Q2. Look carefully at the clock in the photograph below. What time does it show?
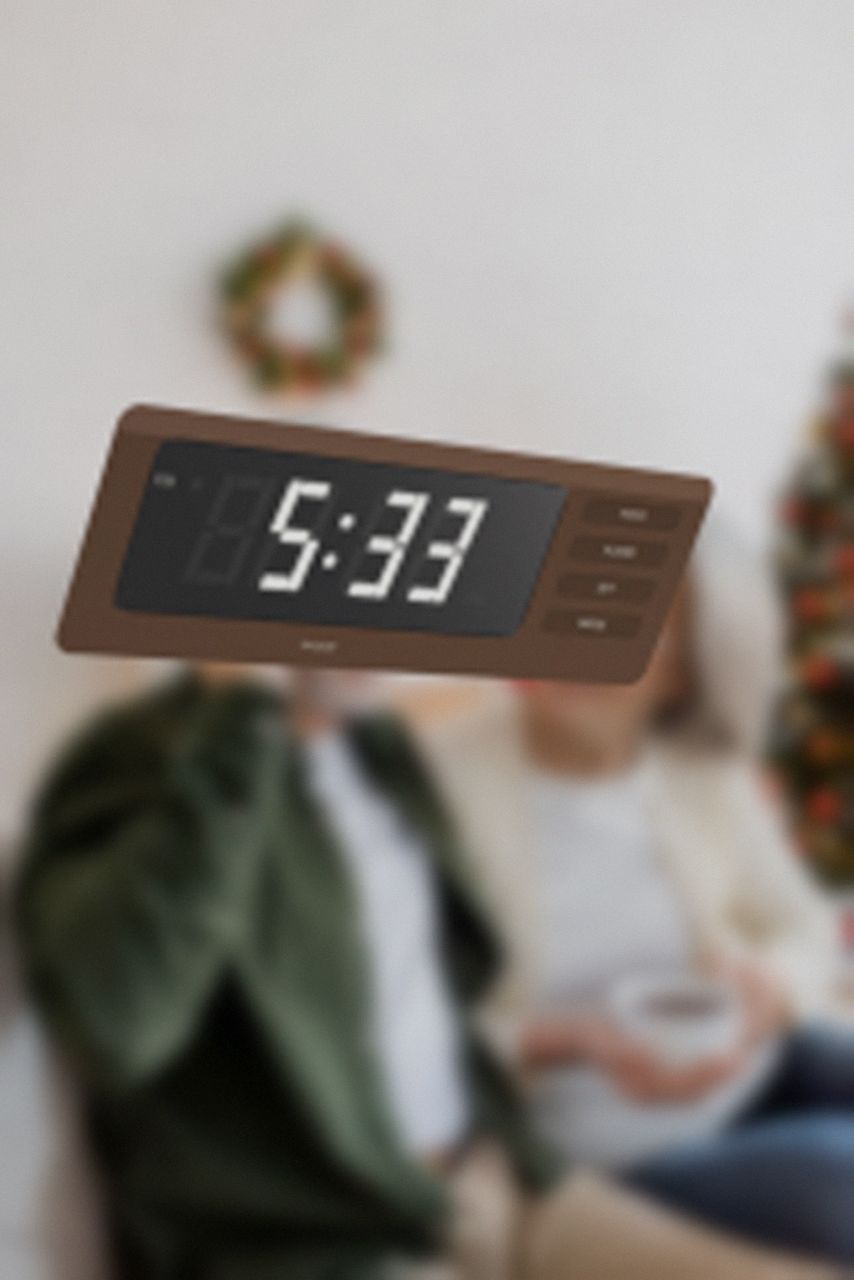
5:33
